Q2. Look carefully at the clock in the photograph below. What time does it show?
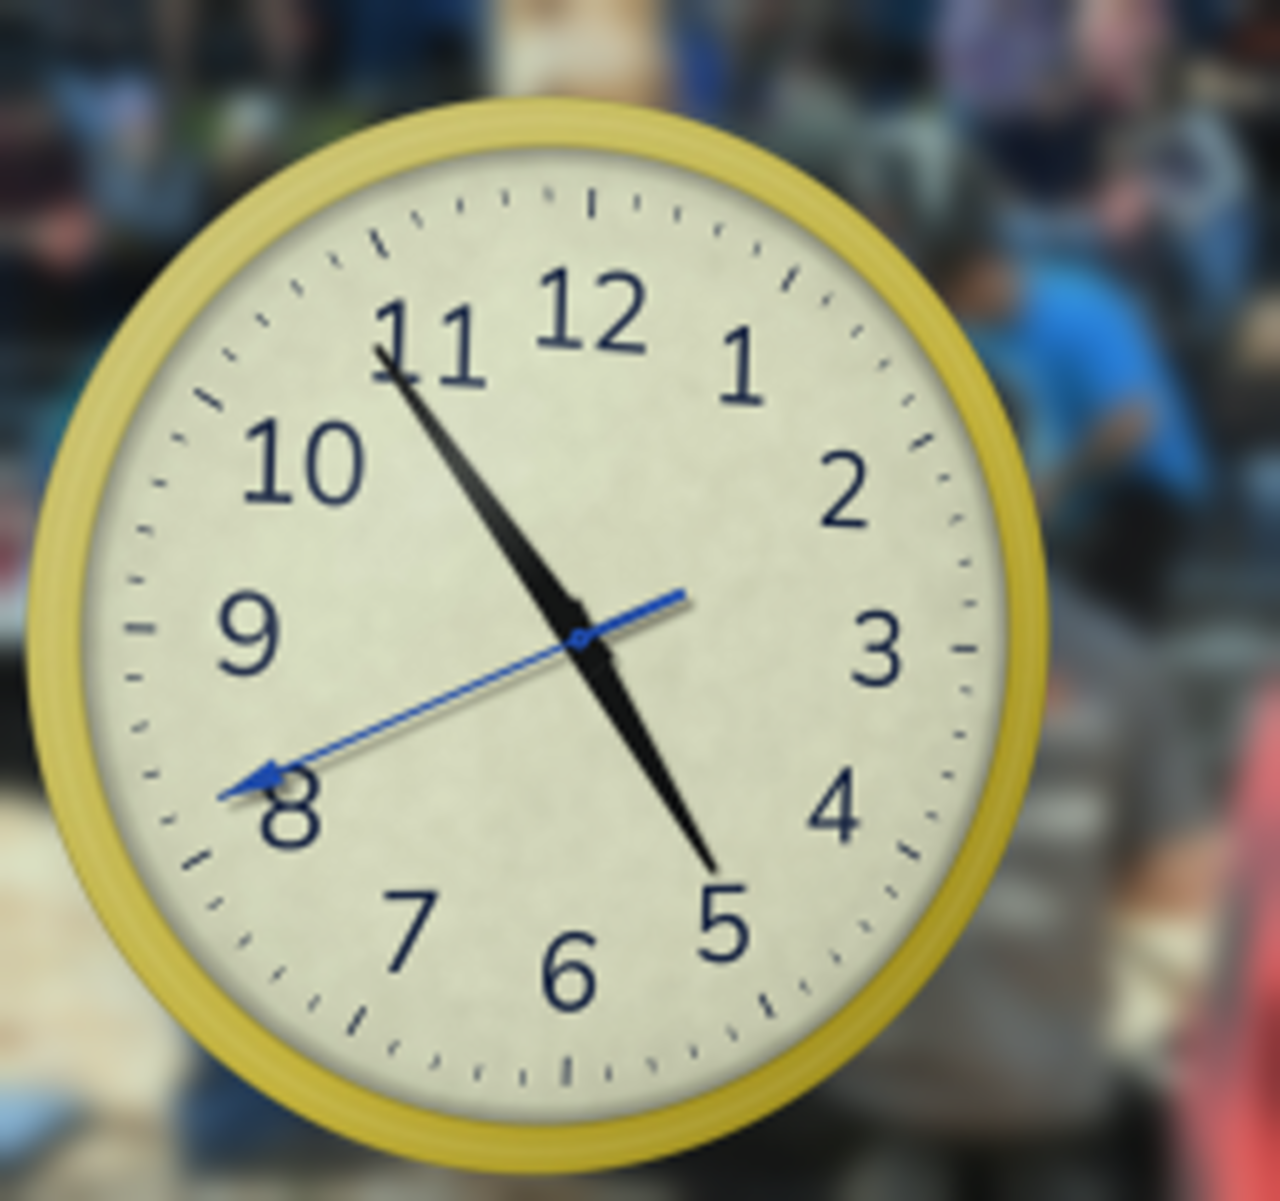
4:53:41
